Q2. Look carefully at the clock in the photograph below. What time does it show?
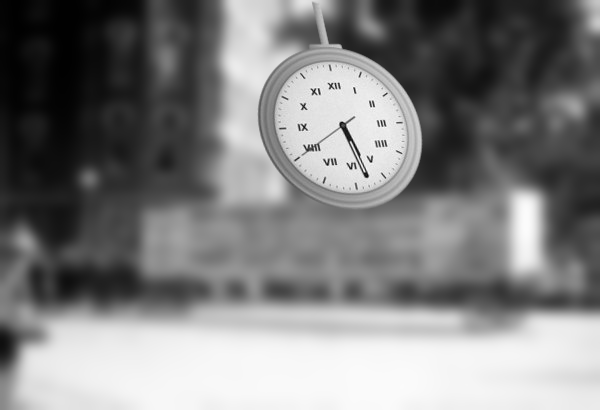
5:27:40
